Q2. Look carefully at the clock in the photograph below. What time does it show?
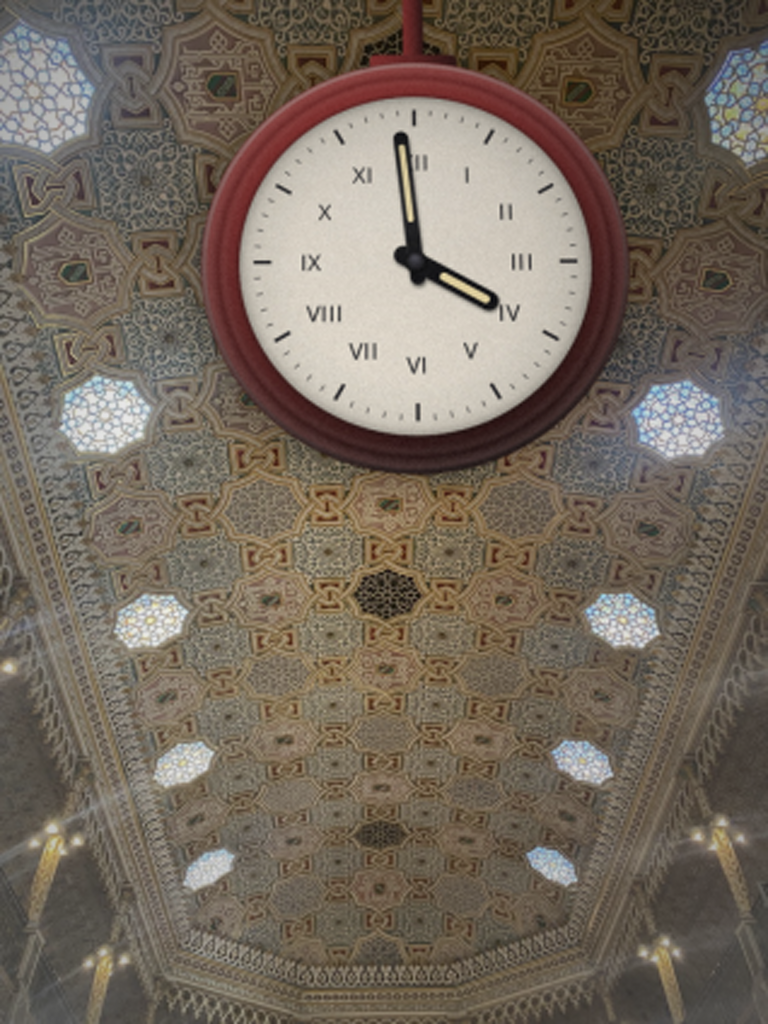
3:59
